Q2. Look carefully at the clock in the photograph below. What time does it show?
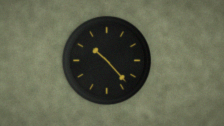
10:23
